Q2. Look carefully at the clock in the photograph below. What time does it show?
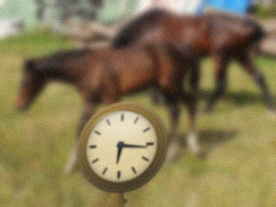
6:16
